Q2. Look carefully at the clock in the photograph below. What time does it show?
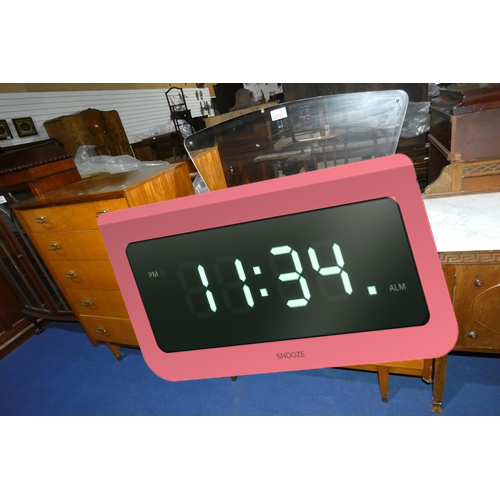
11:34
